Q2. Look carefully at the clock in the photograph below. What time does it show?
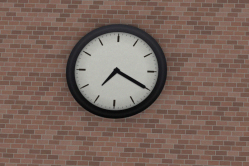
7:20
